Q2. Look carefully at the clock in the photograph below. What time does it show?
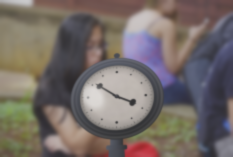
3:51
